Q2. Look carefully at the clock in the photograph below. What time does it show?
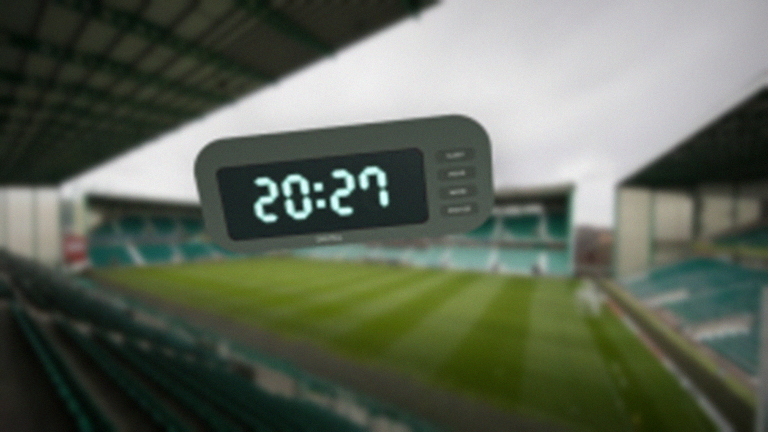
20:27
